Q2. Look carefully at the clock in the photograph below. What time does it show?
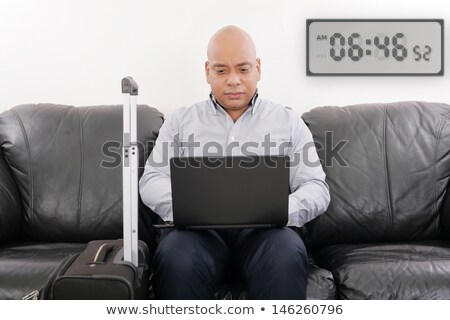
6:46:52
